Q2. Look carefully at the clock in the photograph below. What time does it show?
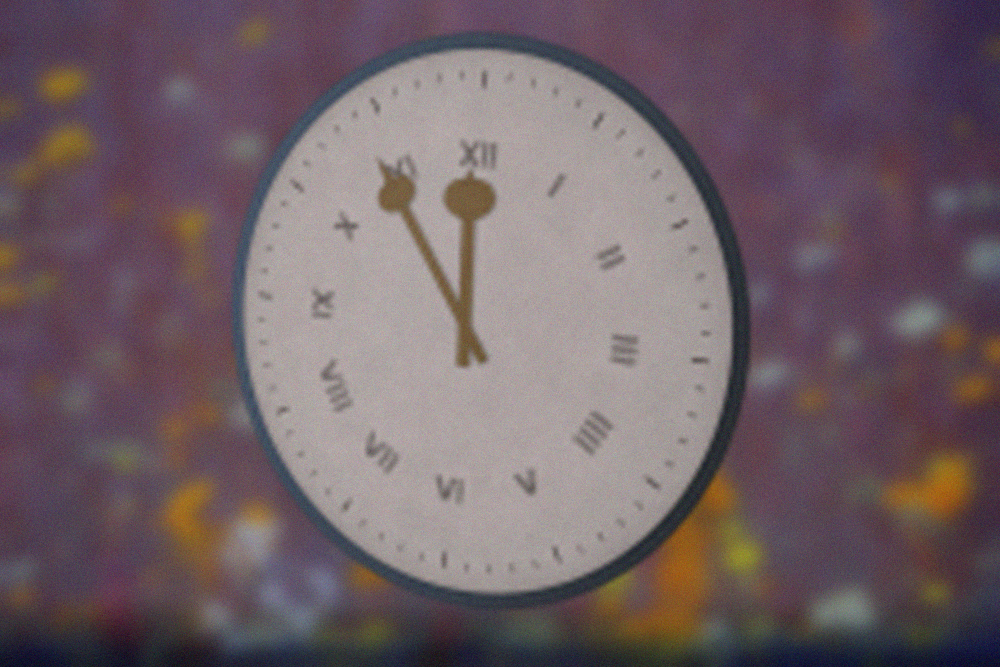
11:54
